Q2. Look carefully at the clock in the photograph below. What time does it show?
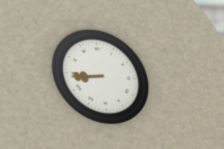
8:44
